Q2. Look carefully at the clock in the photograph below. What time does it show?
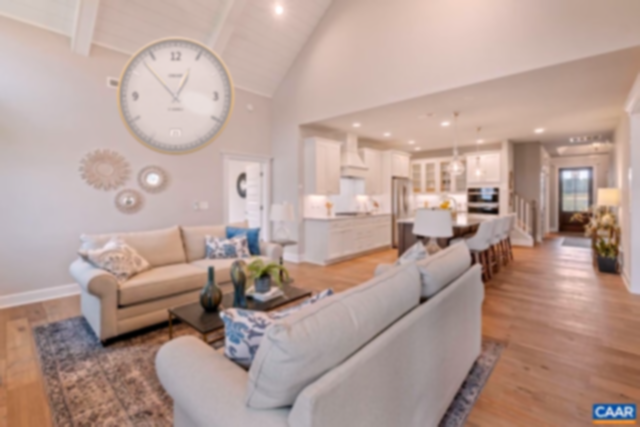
12:53
